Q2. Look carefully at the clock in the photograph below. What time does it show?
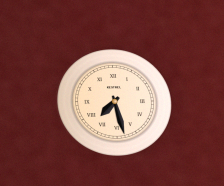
7:28
